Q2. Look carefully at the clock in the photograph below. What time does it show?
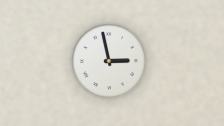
2:58
